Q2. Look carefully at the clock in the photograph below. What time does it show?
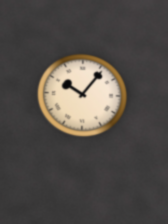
10:06
